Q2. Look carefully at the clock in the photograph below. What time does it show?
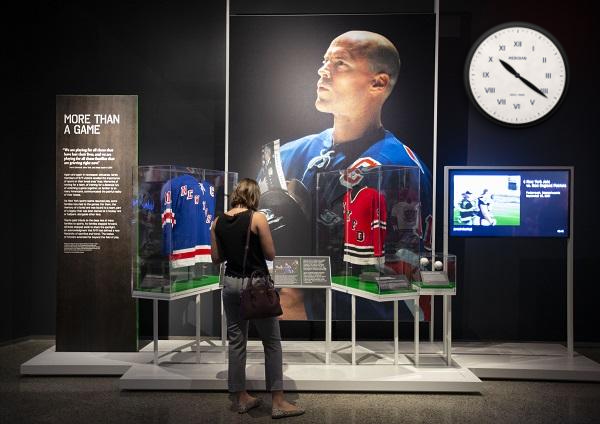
10:21
